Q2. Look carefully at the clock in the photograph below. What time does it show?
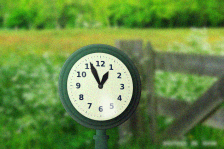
12:56
